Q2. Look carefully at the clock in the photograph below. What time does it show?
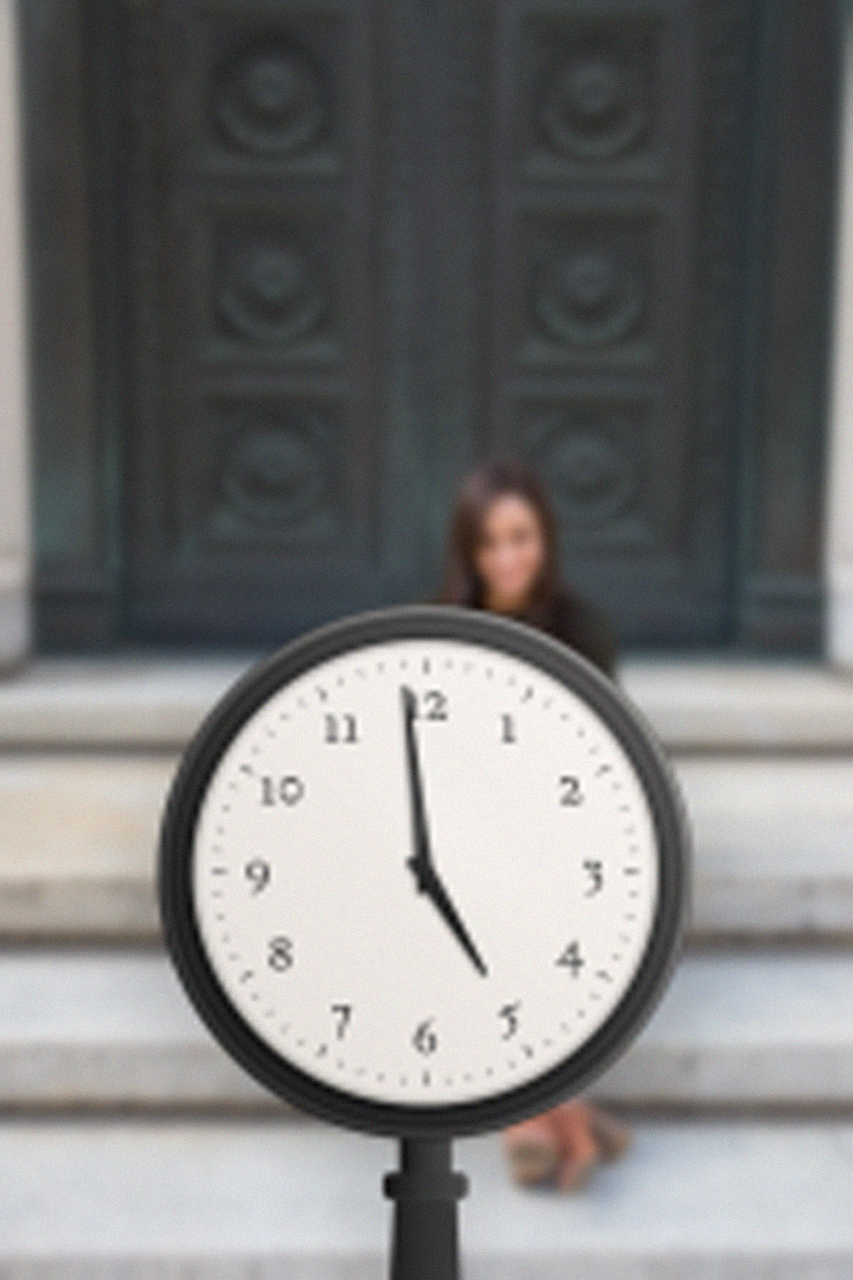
4:59
